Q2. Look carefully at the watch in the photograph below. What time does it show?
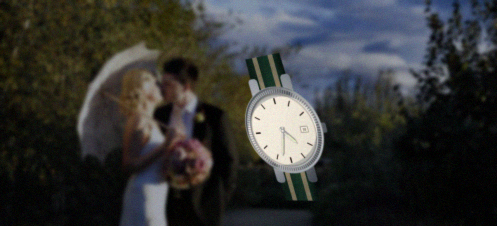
4:33
